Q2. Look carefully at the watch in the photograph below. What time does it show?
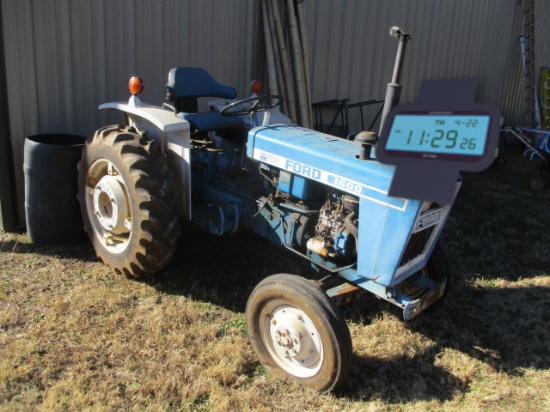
11:29
